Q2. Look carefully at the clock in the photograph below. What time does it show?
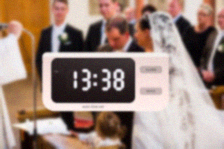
13:38
